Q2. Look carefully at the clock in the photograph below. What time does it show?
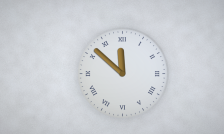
11:52
